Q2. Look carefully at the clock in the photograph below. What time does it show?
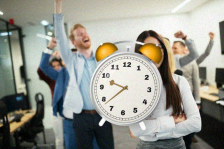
9:38
